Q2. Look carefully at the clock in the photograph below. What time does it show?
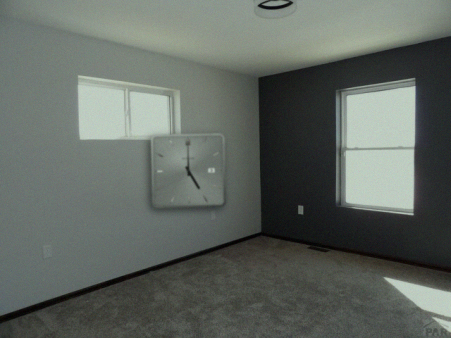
5:00
